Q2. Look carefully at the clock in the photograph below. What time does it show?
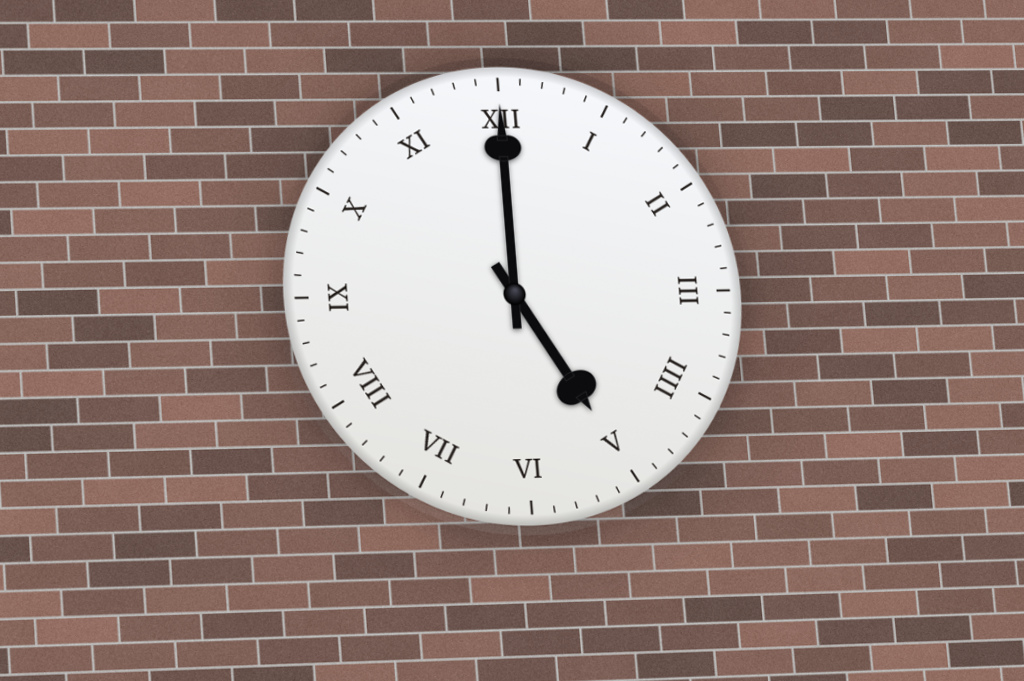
5:00
